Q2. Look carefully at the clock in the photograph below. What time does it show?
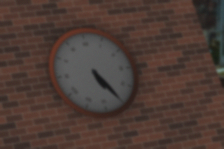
5:25
